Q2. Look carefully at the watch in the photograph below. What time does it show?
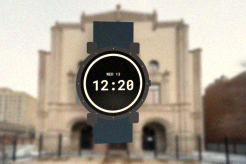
12:20
